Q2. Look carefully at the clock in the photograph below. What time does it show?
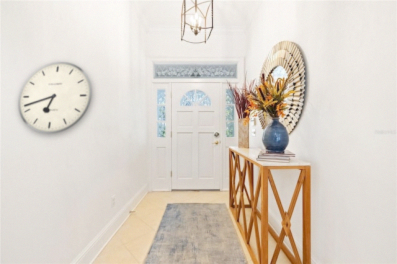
6:42
